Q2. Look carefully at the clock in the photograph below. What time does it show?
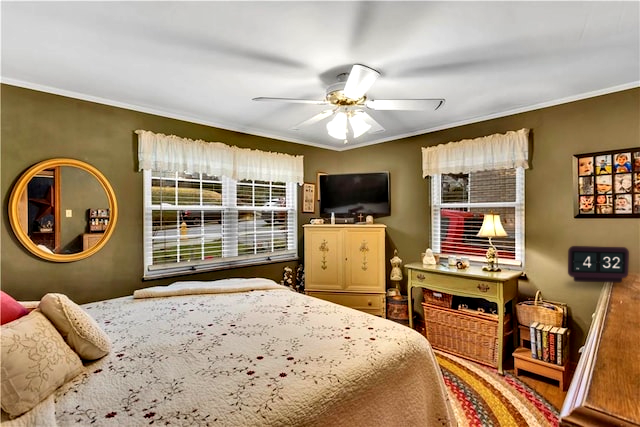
4:32
